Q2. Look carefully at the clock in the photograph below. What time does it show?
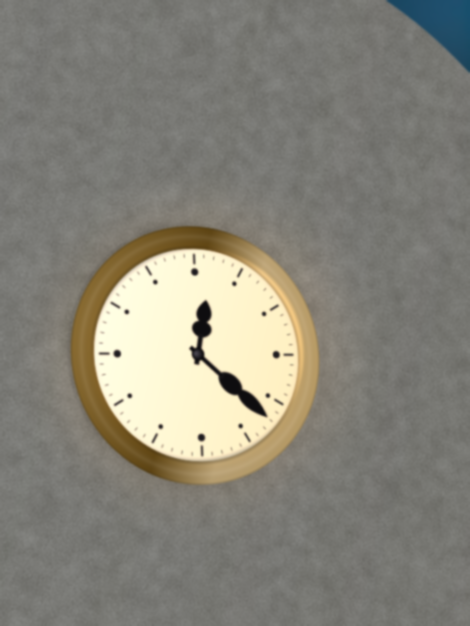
12:22
